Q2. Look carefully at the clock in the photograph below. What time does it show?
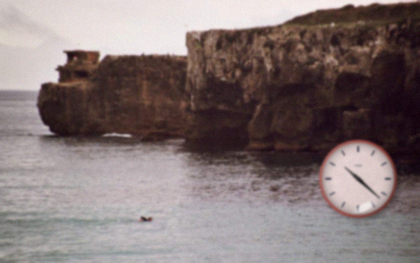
10:22
